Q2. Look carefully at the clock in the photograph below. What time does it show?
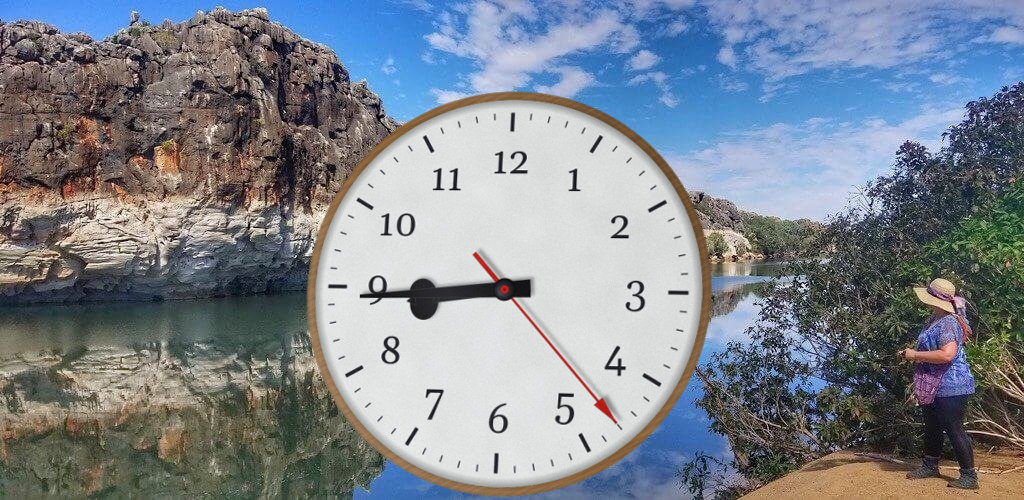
8:44:23
